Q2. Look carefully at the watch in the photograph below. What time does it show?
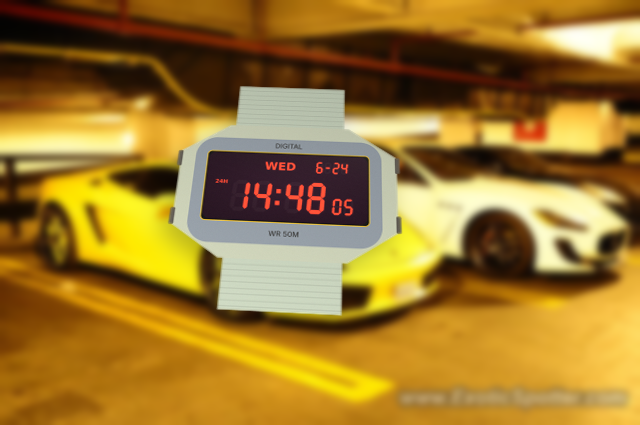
14:48:05
